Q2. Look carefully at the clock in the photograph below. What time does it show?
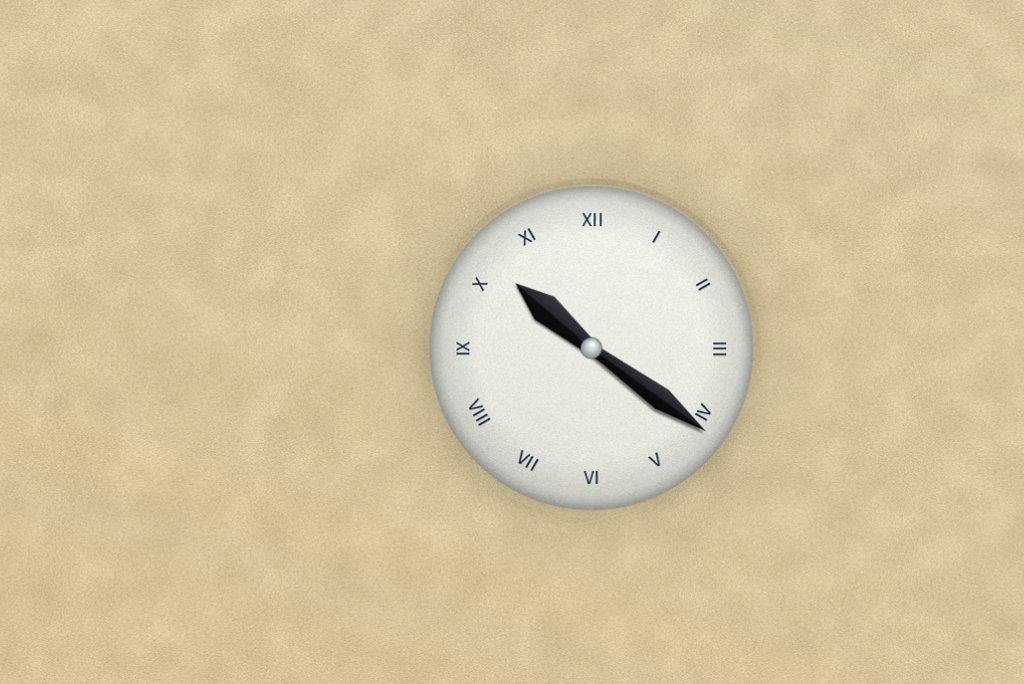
10:21
